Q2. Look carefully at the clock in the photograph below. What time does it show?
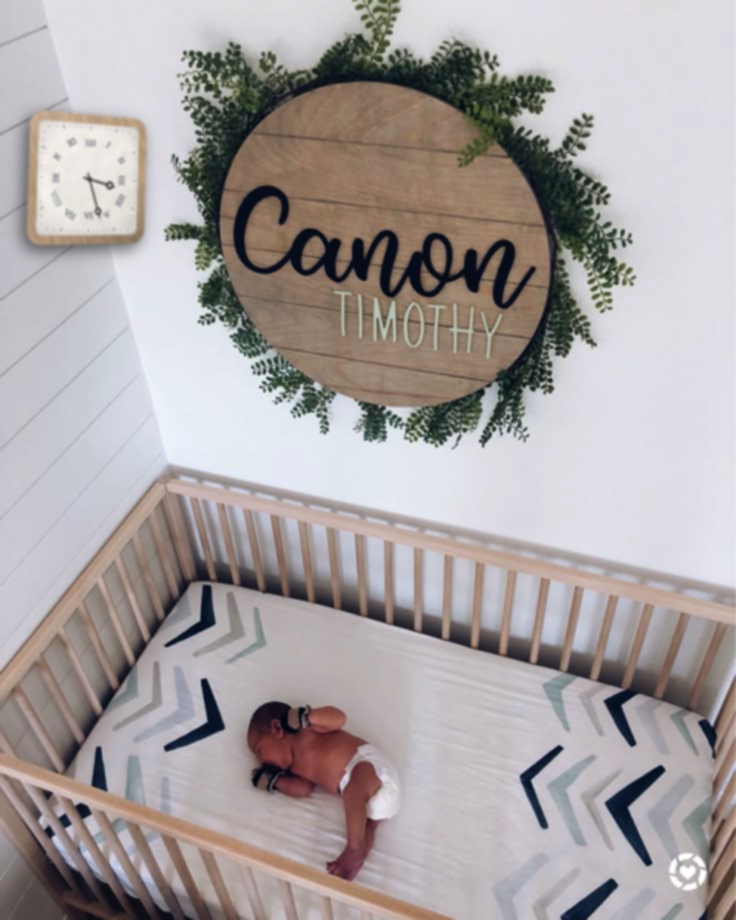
3:27
